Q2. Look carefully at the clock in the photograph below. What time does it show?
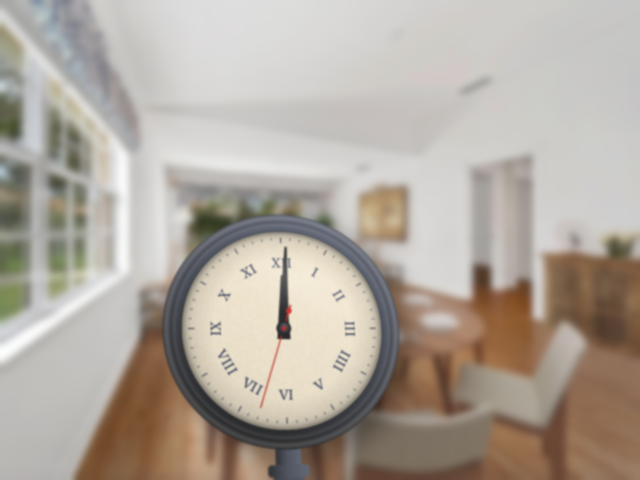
12:00:33
